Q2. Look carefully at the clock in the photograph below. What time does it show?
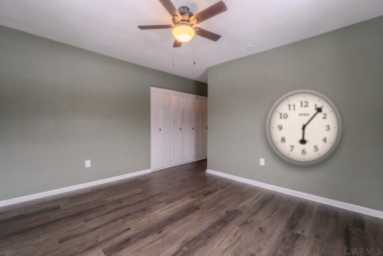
6:07
